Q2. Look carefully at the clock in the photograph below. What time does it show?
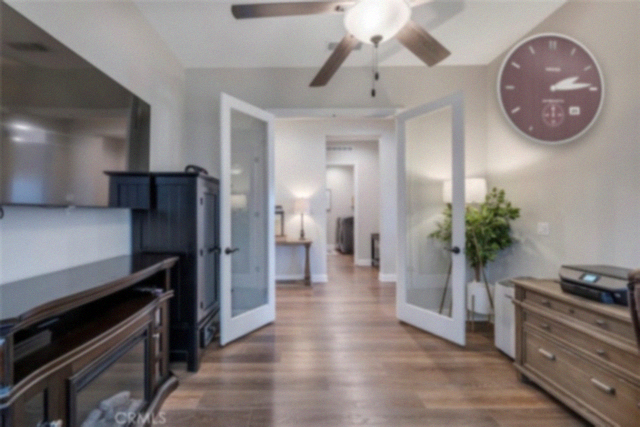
2:14
